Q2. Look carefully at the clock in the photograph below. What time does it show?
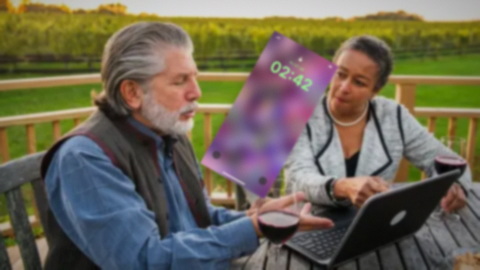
2:42
